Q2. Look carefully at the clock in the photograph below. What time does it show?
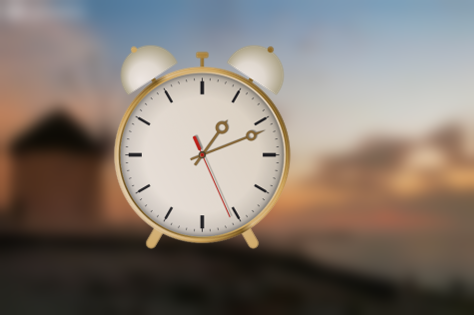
1:11:26
